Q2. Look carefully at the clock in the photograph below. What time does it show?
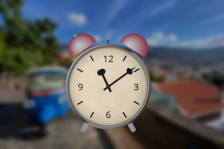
11:09
